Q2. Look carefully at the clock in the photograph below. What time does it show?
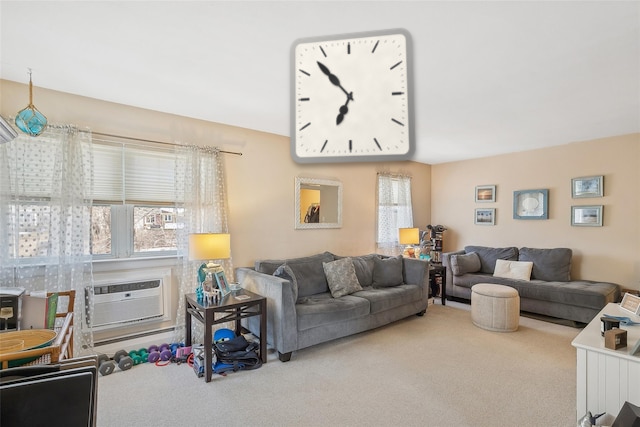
6:53
